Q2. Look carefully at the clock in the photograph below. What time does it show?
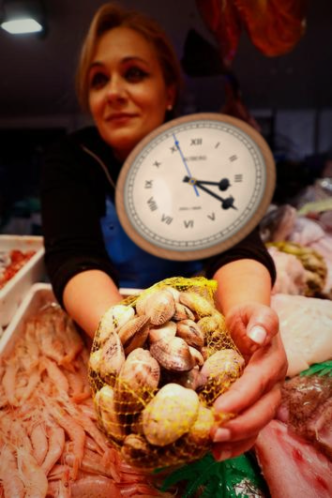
3:20:56
